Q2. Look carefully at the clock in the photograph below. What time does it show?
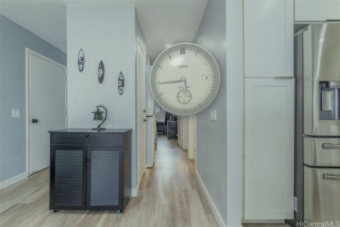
5:44
